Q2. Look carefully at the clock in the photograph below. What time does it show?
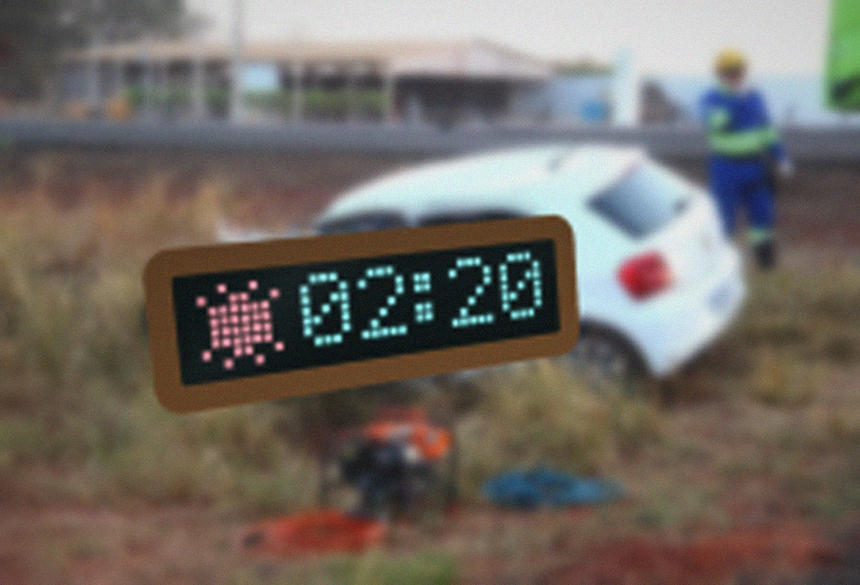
2:20
